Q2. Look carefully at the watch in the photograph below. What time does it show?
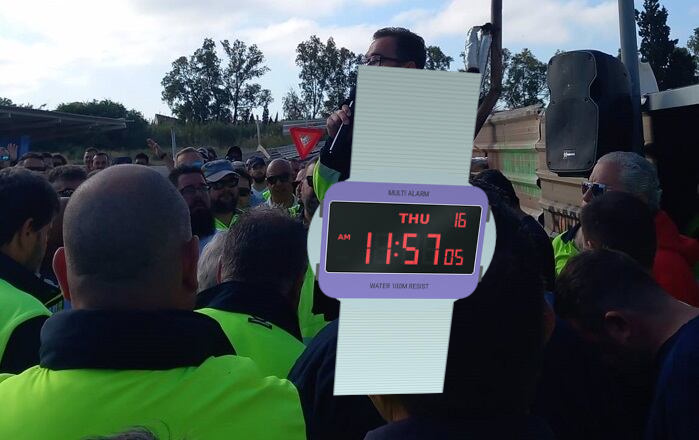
11:57:05
